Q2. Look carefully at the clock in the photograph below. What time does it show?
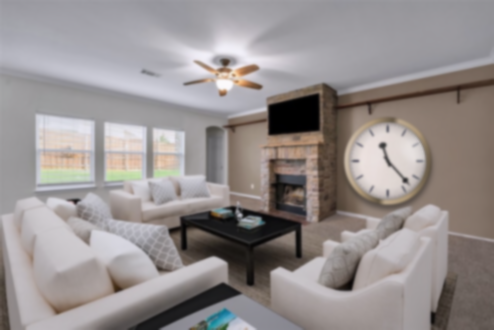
11:23
